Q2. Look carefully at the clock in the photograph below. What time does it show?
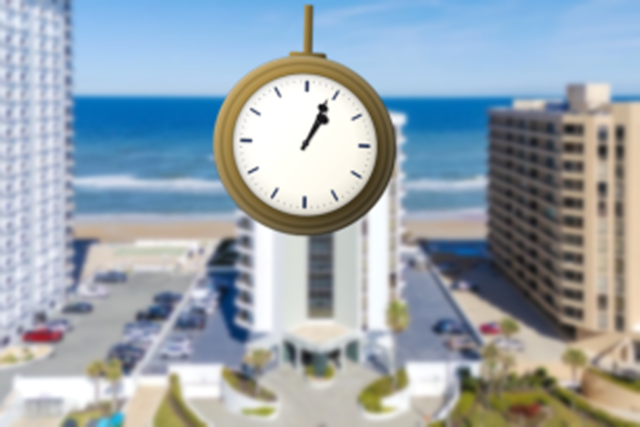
1:04
